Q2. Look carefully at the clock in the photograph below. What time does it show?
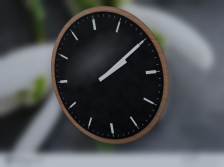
2:10
